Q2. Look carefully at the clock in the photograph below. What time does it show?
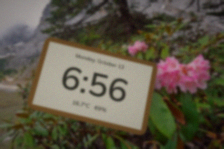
6:56
